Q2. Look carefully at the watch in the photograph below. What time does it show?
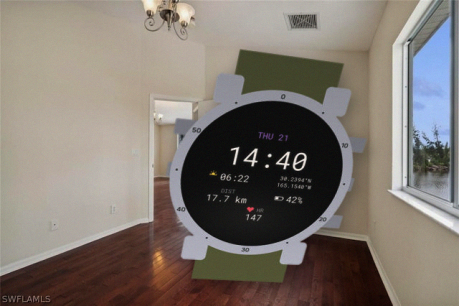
14:40
